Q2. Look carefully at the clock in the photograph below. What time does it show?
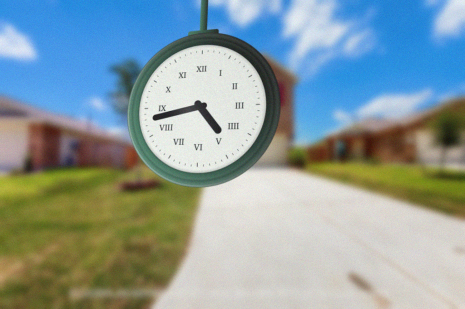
4:43
